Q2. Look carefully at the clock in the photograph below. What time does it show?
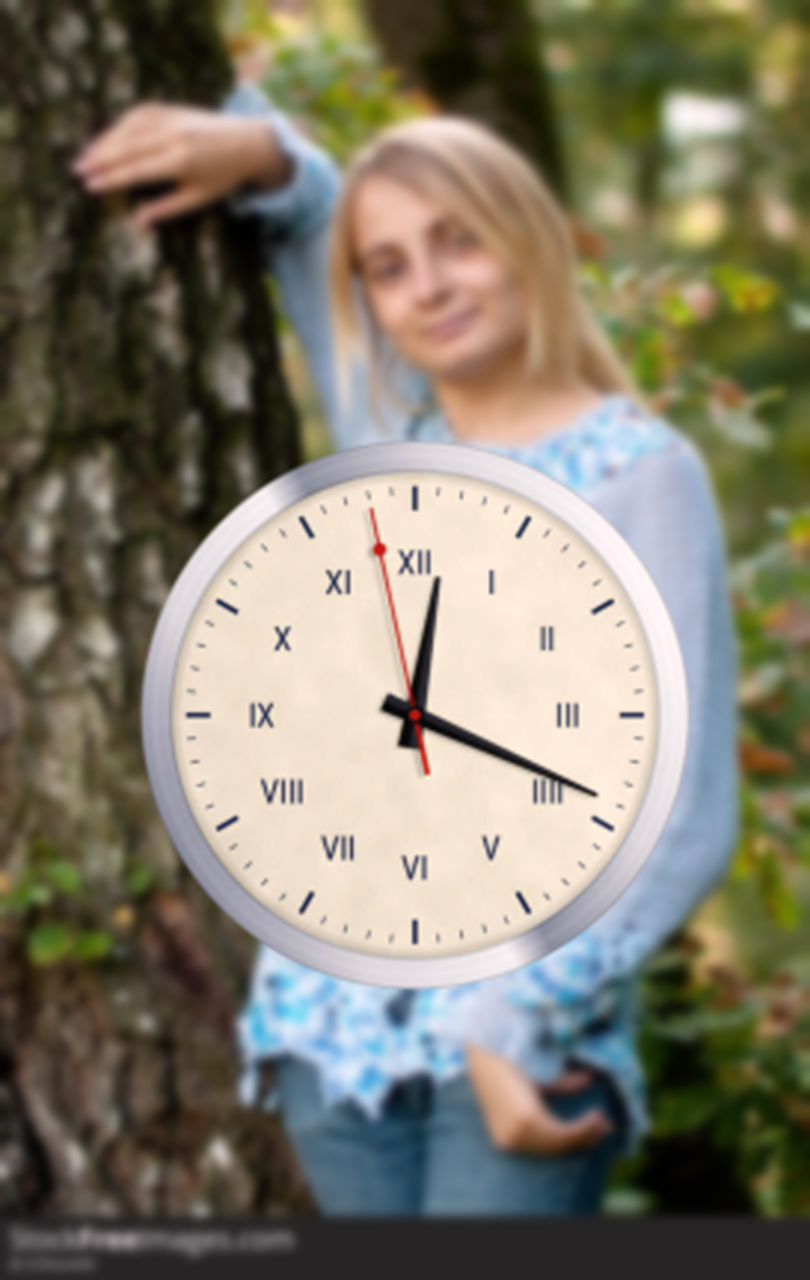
12:18:58
